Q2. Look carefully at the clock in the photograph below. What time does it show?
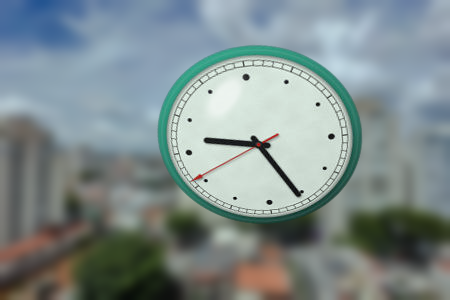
9:25:41
